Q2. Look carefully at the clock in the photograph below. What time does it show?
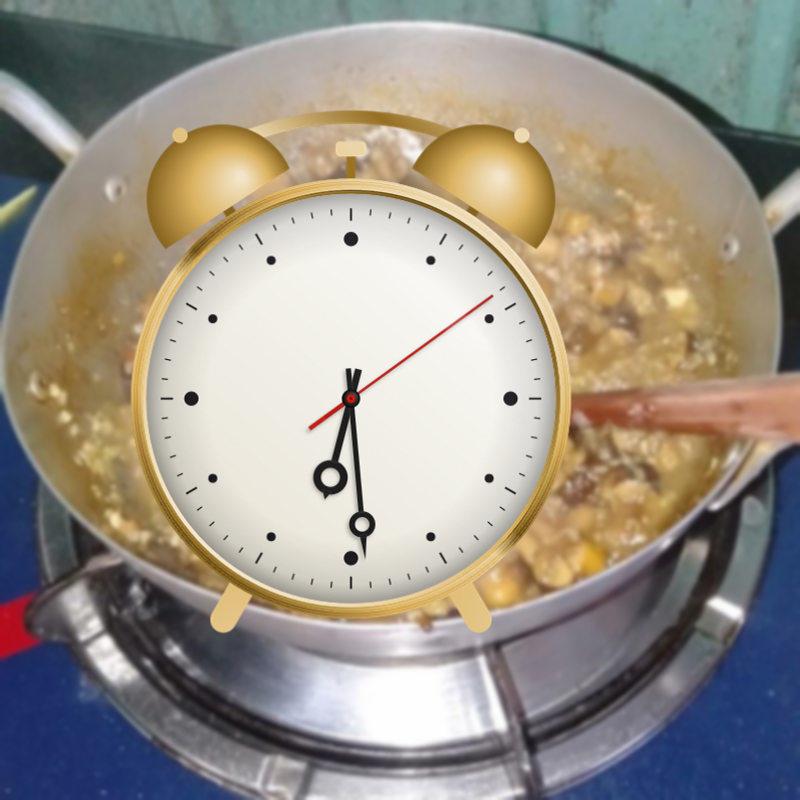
6:29:09
